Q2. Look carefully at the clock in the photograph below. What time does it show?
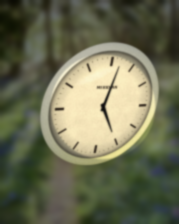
5:02
